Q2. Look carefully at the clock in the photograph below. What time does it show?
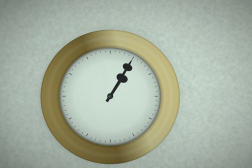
1:05
